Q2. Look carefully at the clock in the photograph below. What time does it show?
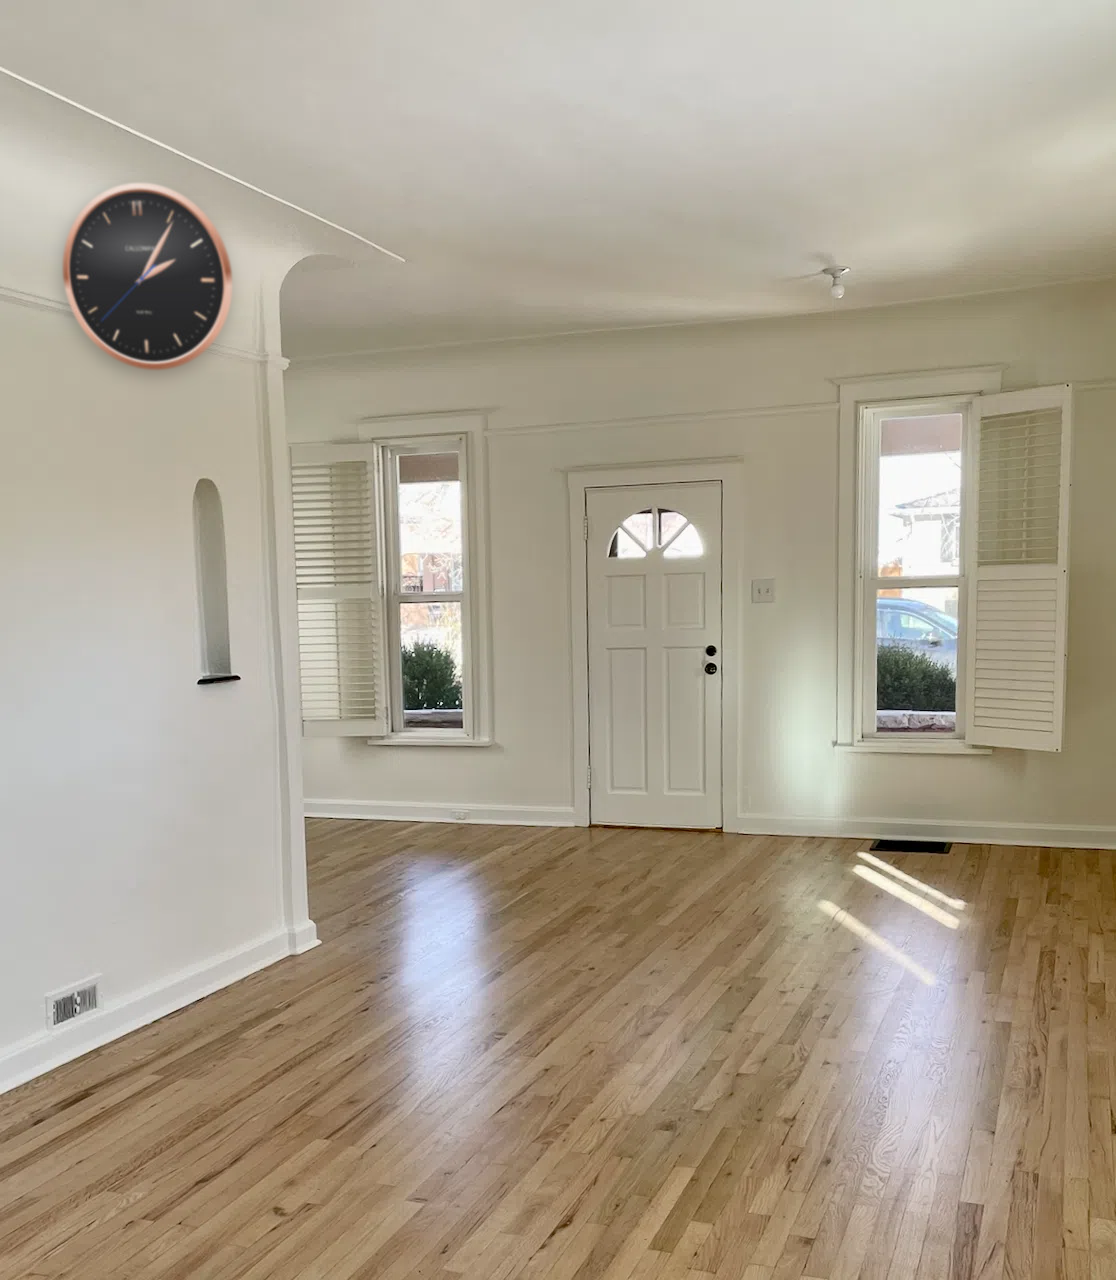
2:05:38
